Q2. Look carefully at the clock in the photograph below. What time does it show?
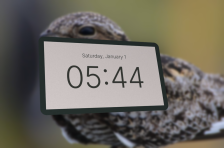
5:44
